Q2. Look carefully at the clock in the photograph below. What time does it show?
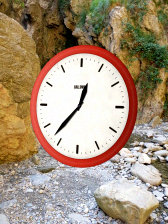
12:37
